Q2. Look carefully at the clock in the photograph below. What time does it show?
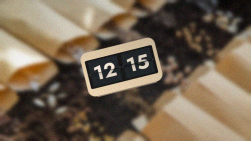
12:15
